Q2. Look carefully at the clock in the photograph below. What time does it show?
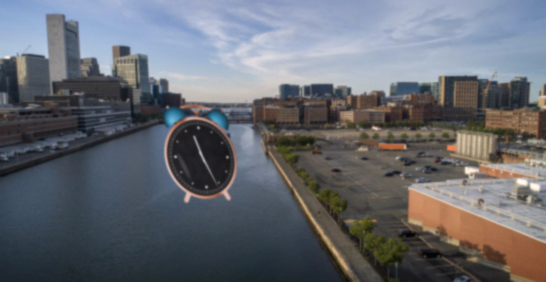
11:26
